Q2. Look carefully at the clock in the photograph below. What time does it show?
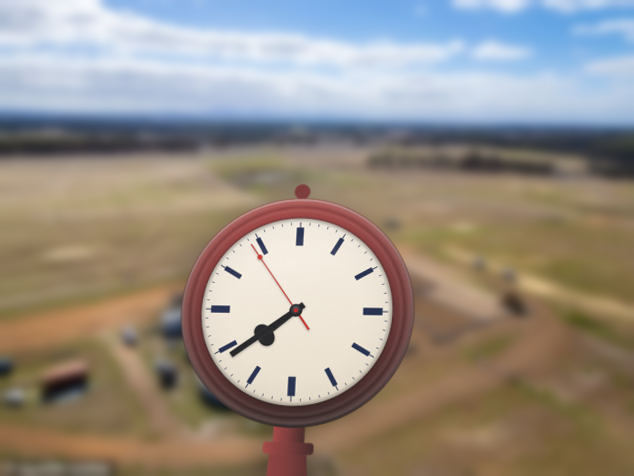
7:38:54
